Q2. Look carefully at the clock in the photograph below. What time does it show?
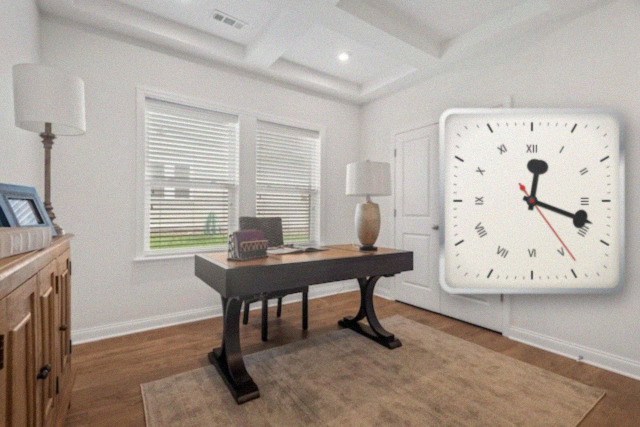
12:18:24
